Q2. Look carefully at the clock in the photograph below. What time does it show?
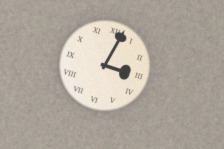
3:02
